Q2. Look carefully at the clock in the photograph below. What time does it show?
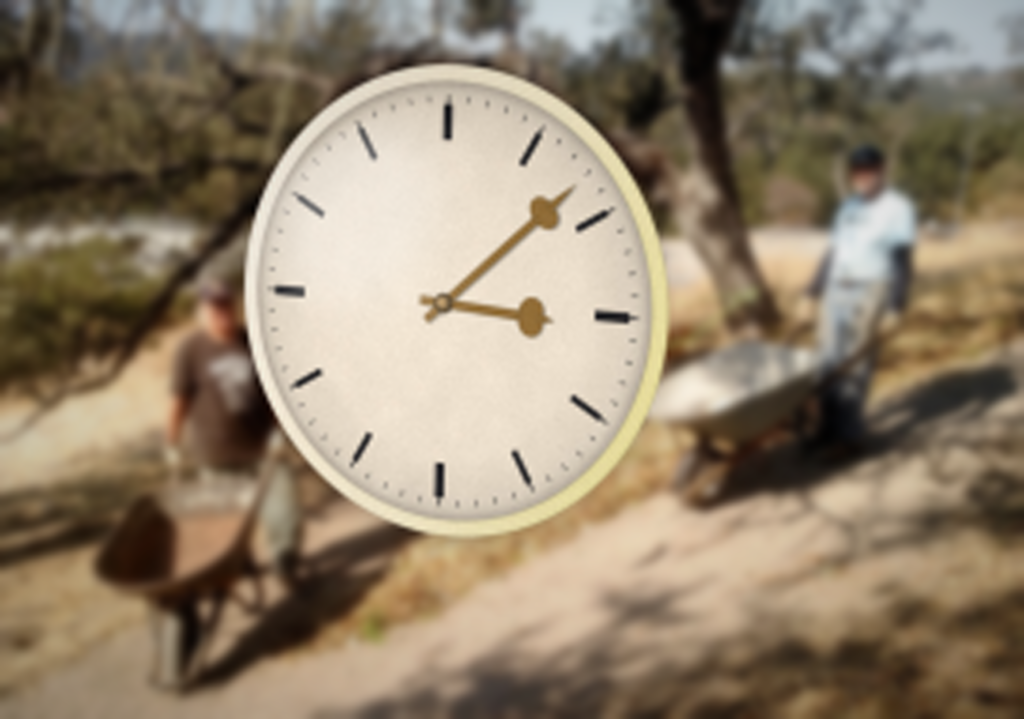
3:08
